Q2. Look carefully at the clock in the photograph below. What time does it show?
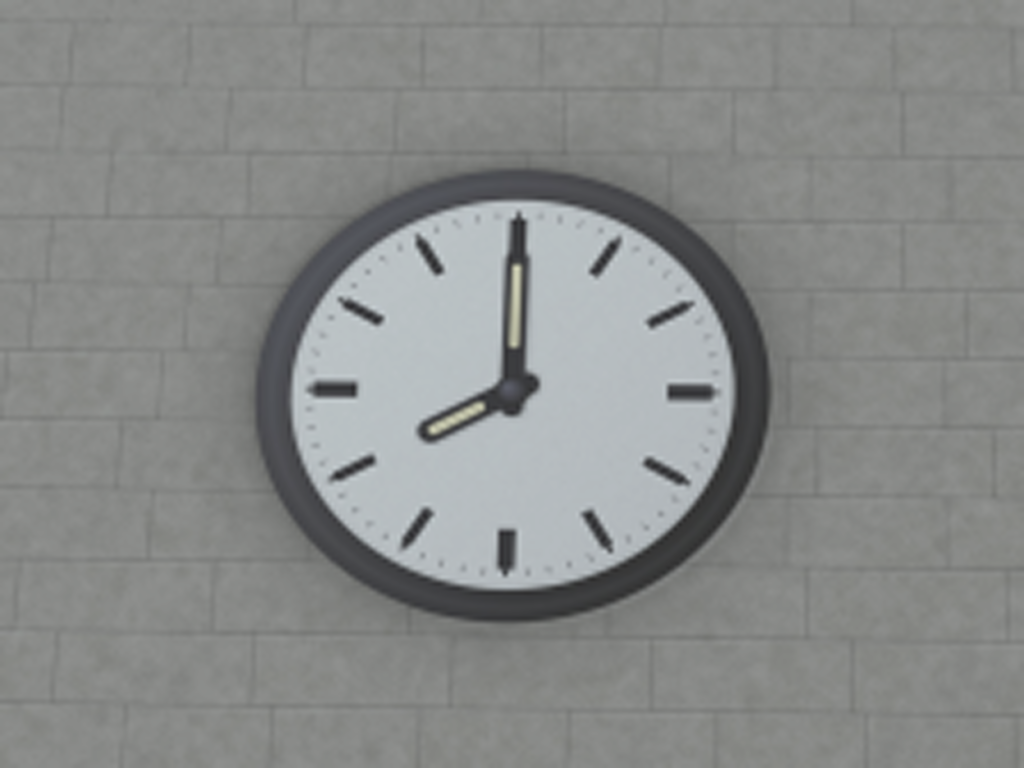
8:00
